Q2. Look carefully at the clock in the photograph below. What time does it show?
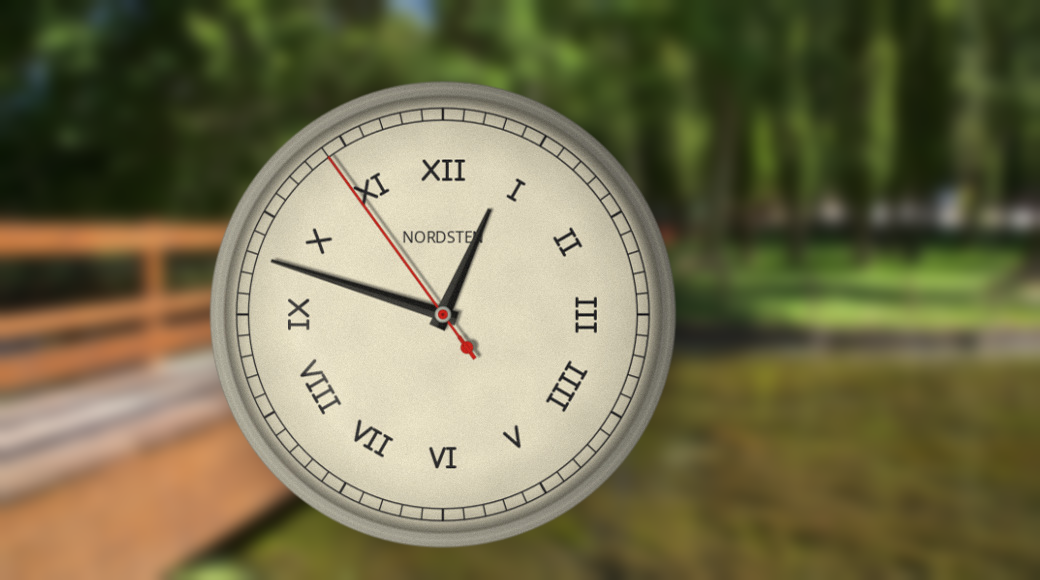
12:47:54
